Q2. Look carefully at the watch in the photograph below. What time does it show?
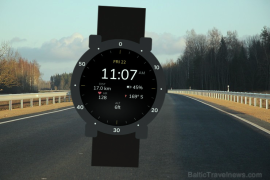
11:07
